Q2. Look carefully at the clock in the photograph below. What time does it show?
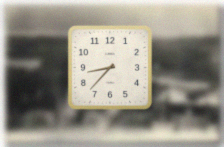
8:37
